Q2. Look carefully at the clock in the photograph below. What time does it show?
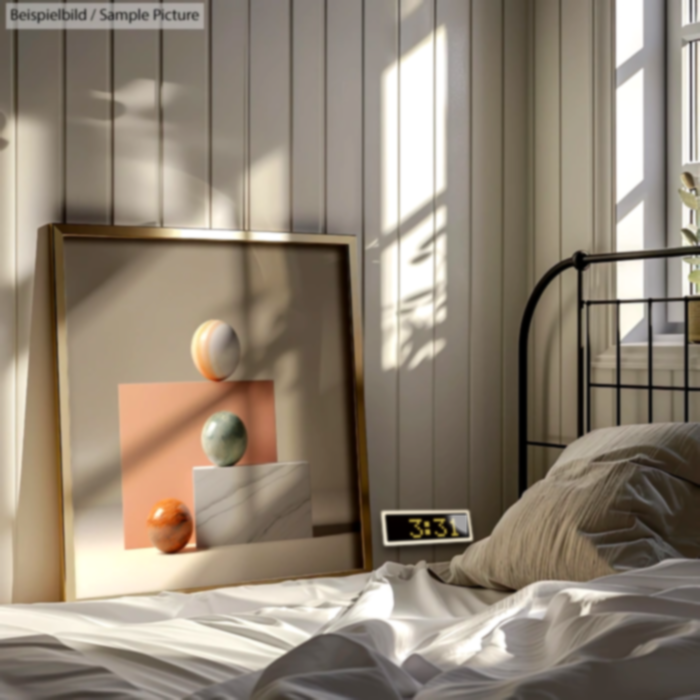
3:31
